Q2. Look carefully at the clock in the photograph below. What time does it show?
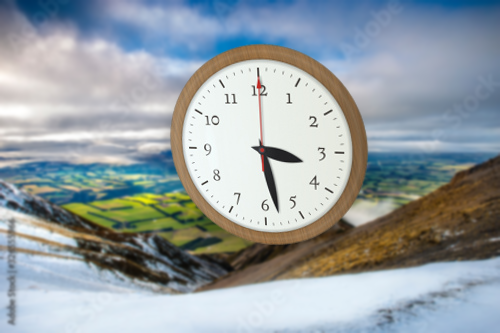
3:28:00
